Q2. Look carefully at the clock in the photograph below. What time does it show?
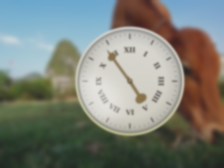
4:54
